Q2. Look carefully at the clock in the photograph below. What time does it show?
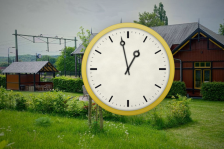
12:58
